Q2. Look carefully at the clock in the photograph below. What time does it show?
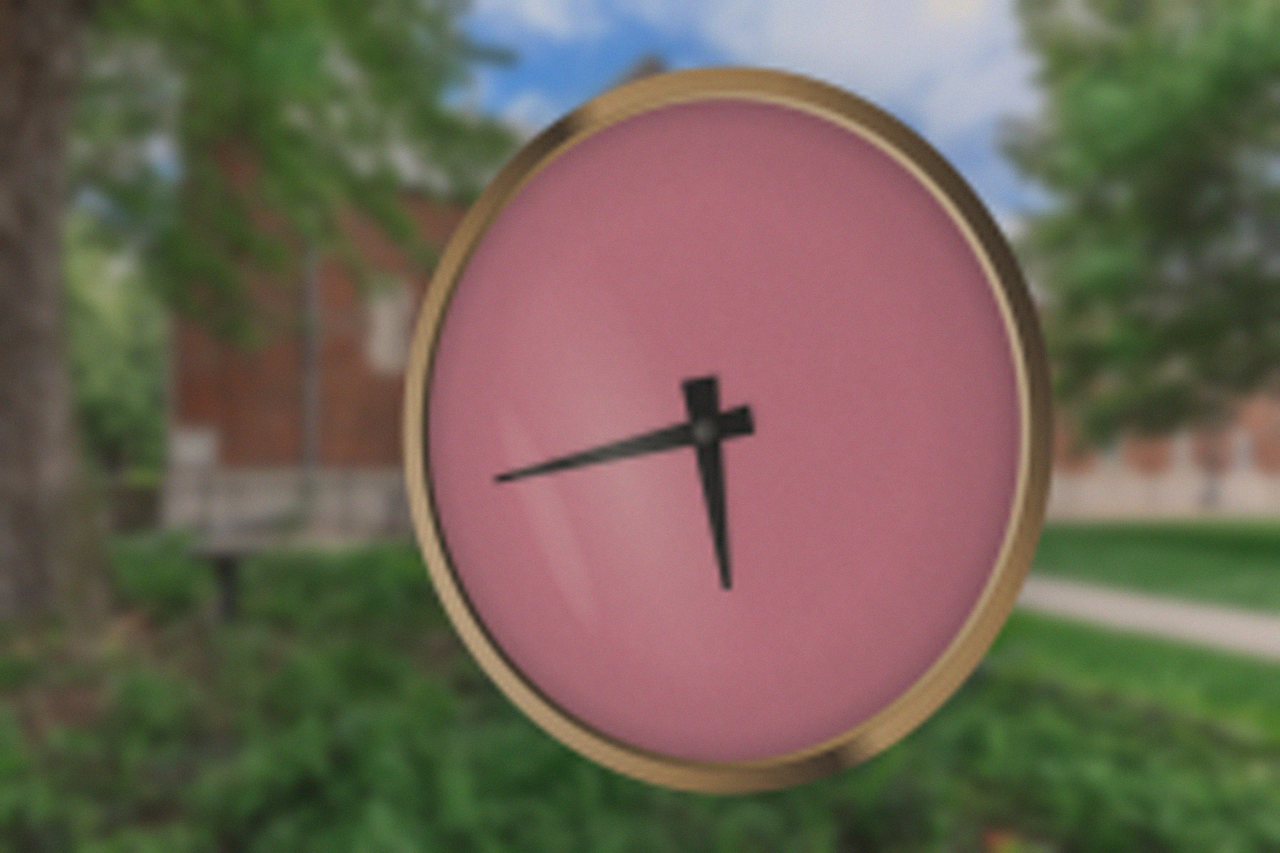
5:43
